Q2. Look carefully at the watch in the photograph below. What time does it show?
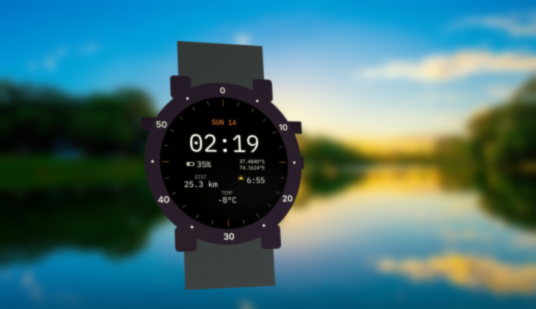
2:19
